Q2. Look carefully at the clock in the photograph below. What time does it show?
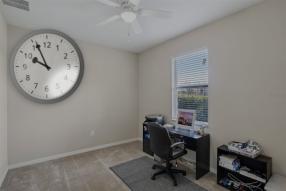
9:56
